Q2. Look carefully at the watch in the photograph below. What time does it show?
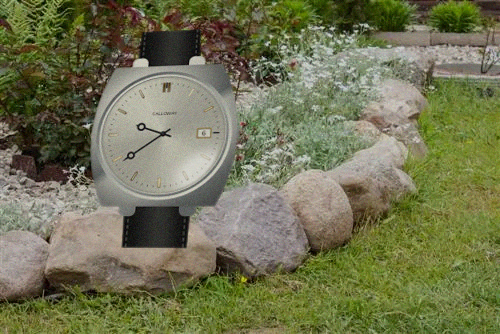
9:39
